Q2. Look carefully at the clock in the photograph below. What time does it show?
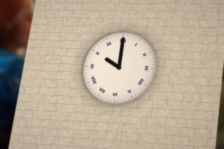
10:00
